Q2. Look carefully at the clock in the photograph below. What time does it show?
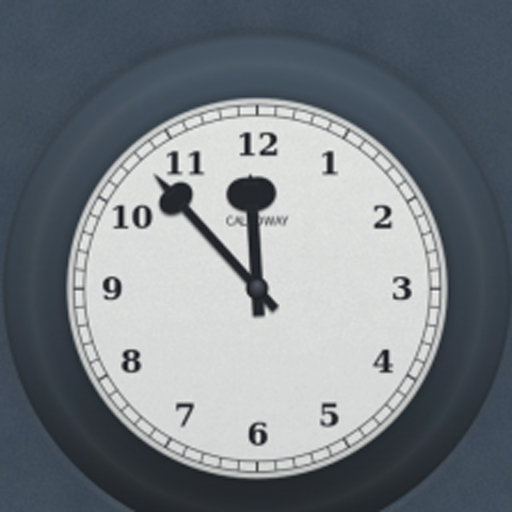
11:53
